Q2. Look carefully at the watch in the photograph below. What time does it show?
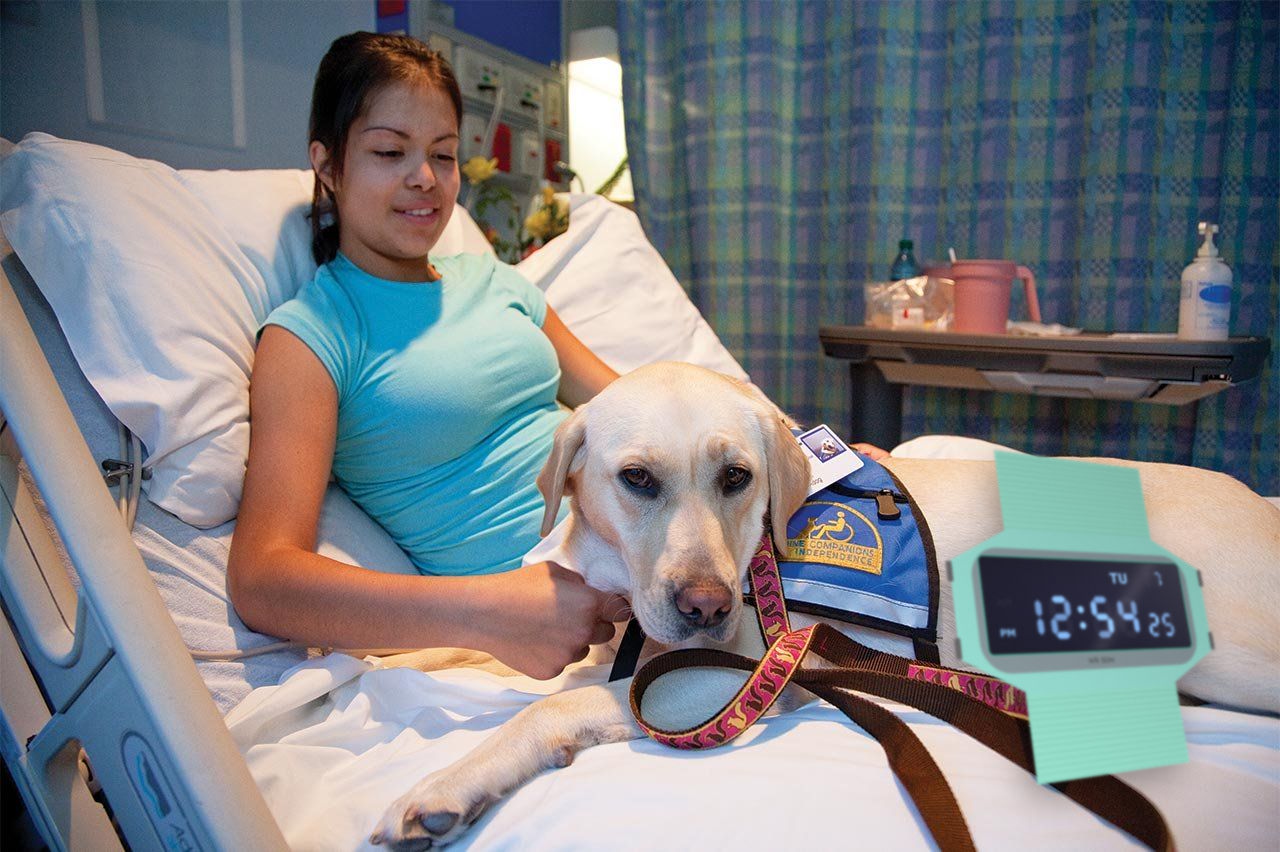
12:54:25
